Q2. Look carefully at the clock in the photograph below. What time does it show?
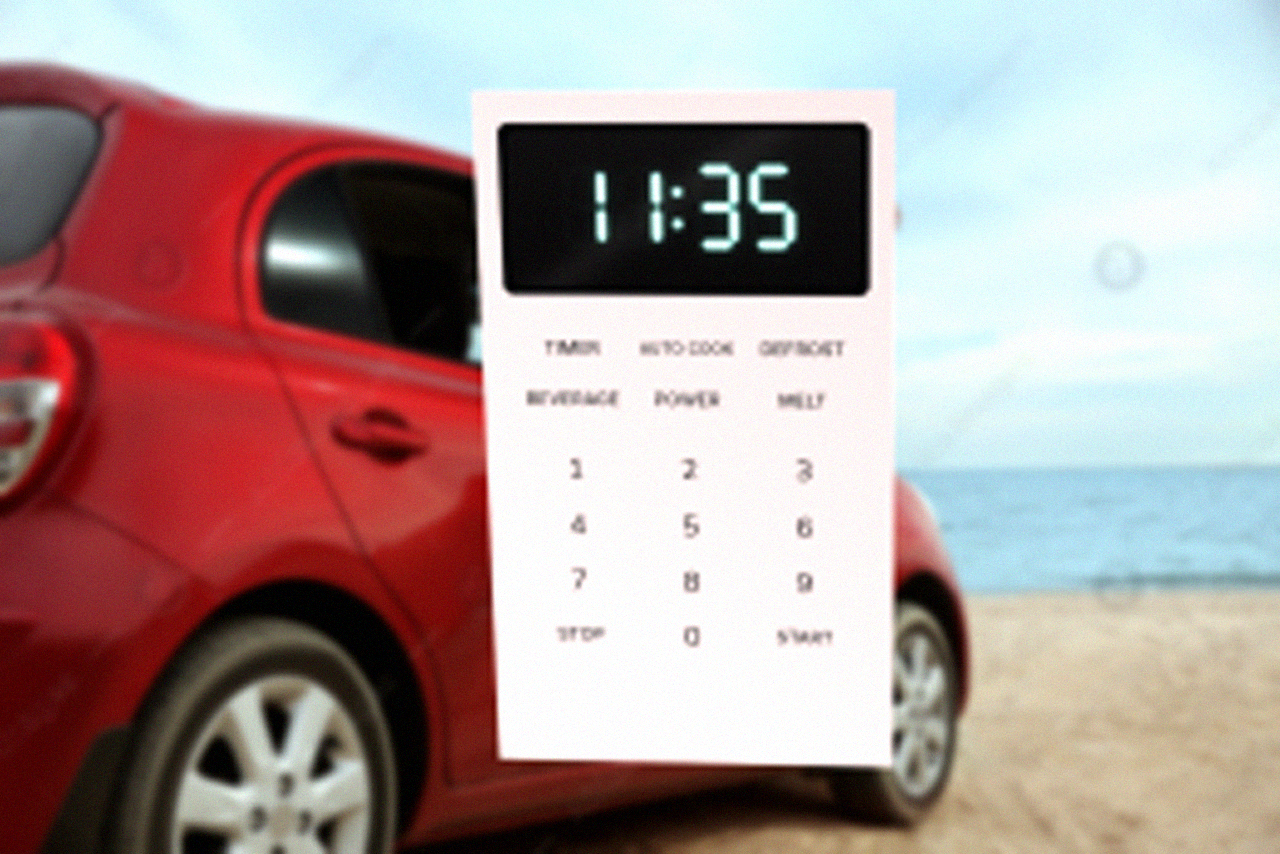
11:35
